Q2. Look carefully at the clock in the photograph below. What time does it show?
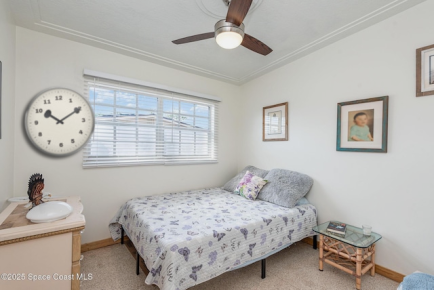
10:10
